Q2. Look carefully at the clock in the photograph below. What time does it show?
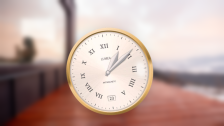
1:09
